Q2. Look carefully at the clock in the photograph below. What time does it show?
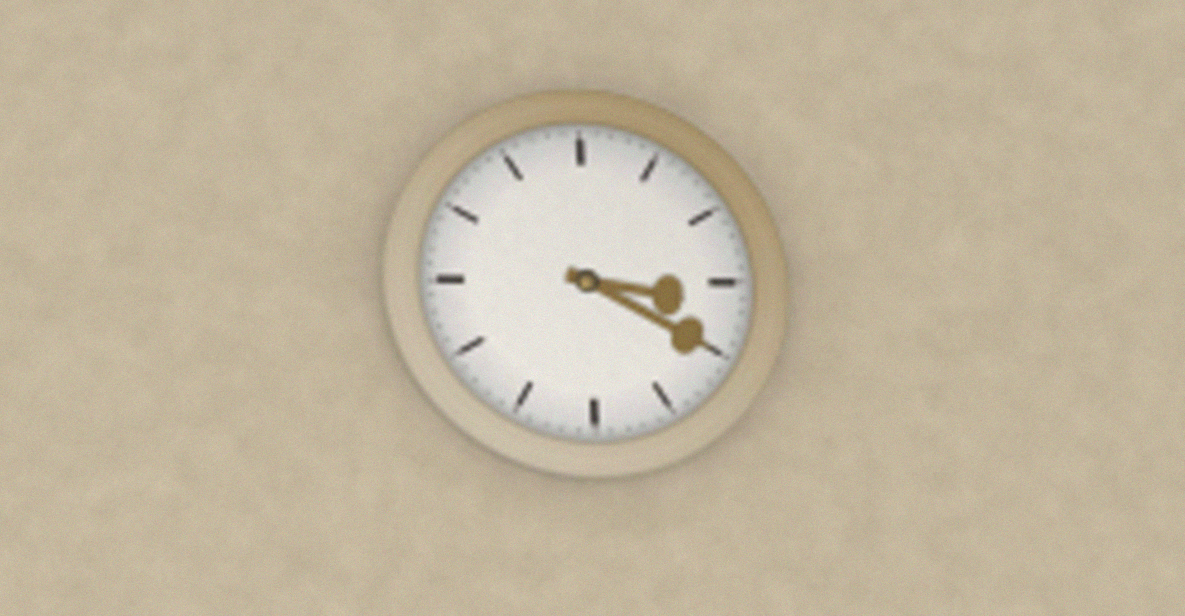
3:20
